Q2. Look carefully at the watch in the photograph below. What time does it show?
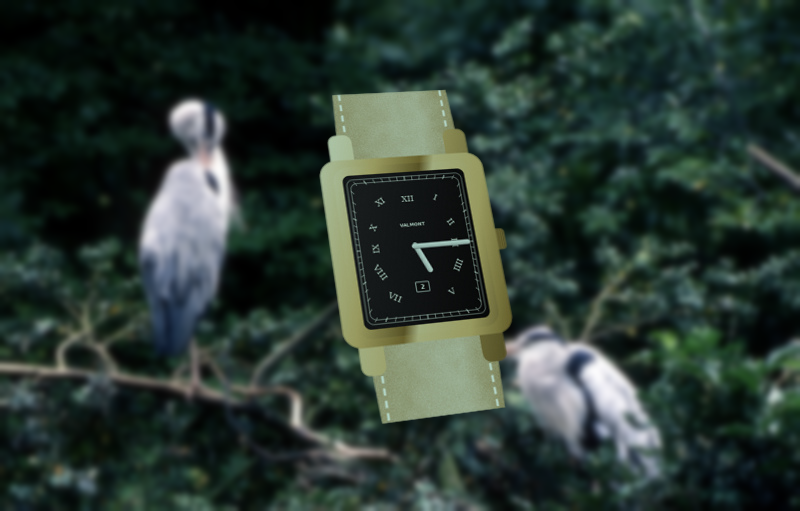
5:15
